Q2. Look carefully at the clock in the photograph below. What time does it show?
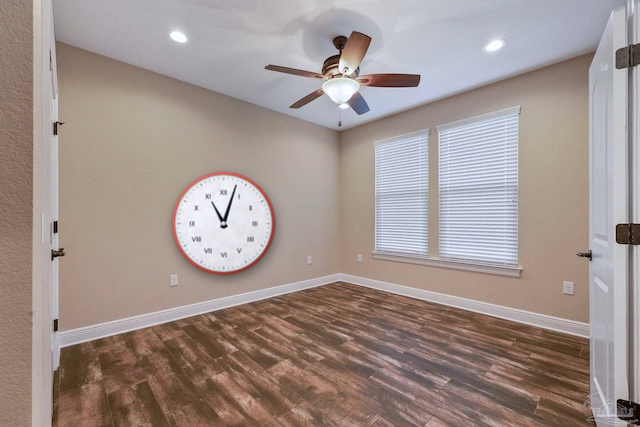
11:03
